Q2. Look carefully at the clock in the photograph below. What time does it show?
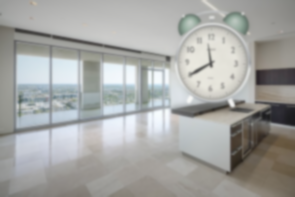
11:40
